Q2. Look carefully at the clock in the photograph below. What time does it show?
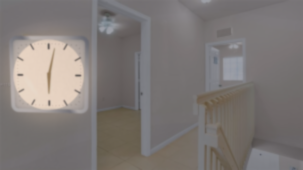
6:02
